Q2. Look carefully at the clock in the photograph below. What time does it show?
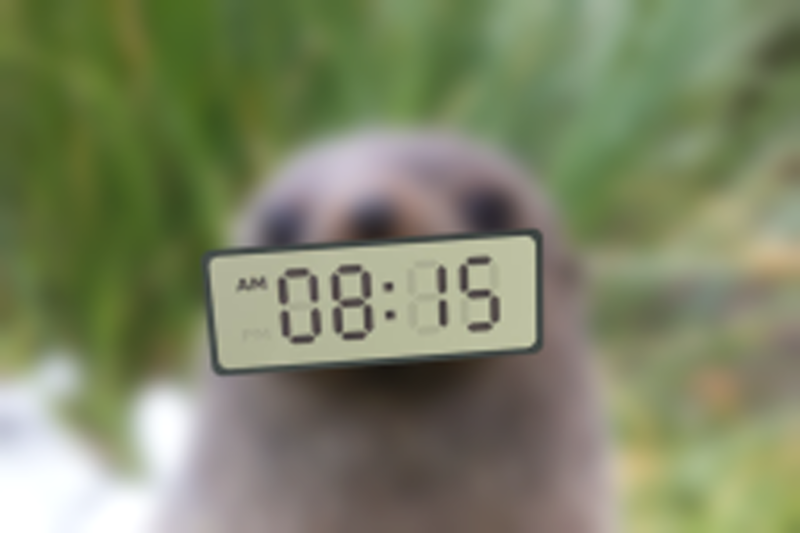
8:15
